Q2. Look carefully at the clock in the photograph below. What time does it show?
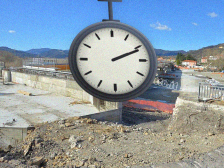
2:11
